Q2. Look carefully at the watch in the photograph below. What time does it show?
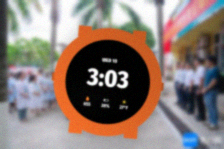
3:03
